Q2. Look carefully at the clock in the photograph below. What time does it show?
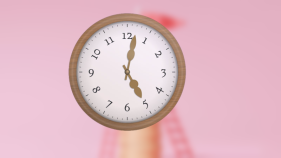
5:02
